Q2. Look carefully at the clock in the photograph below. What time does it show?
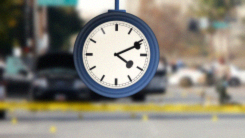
4:11
